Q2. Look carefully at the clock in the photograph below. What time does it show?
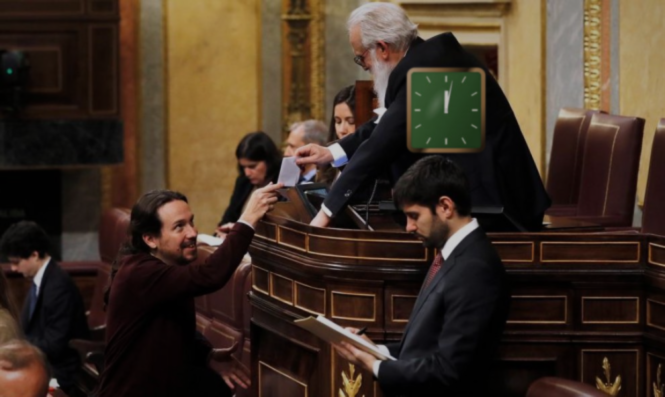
12:02
